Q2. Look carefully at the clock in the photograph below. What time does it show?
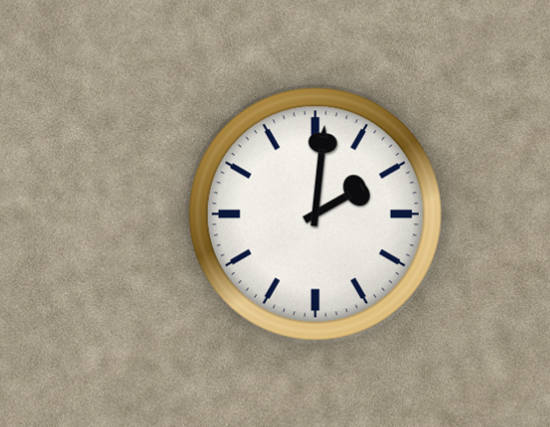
2:01
